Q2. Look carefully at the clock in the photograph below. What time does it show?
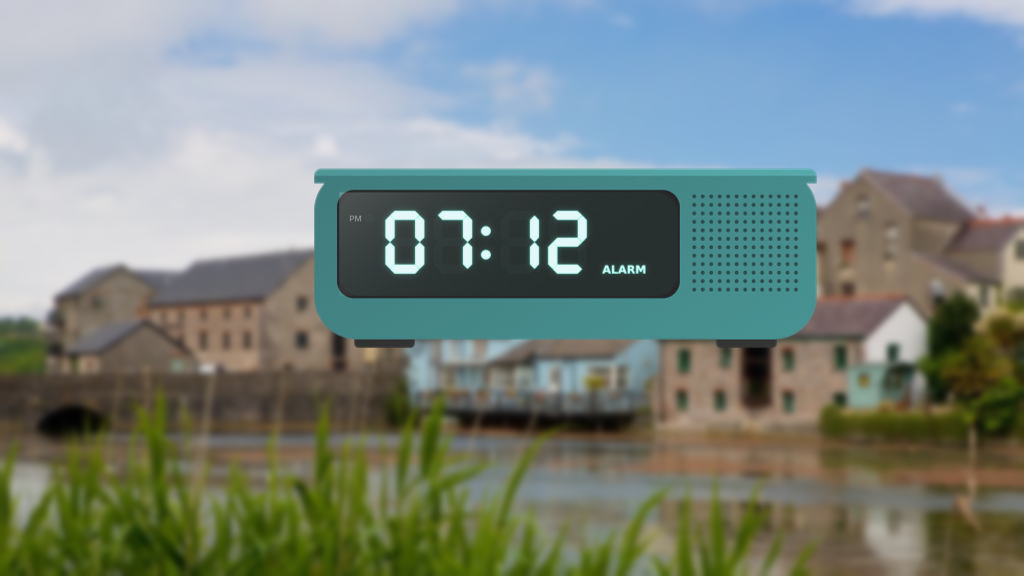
7:12
